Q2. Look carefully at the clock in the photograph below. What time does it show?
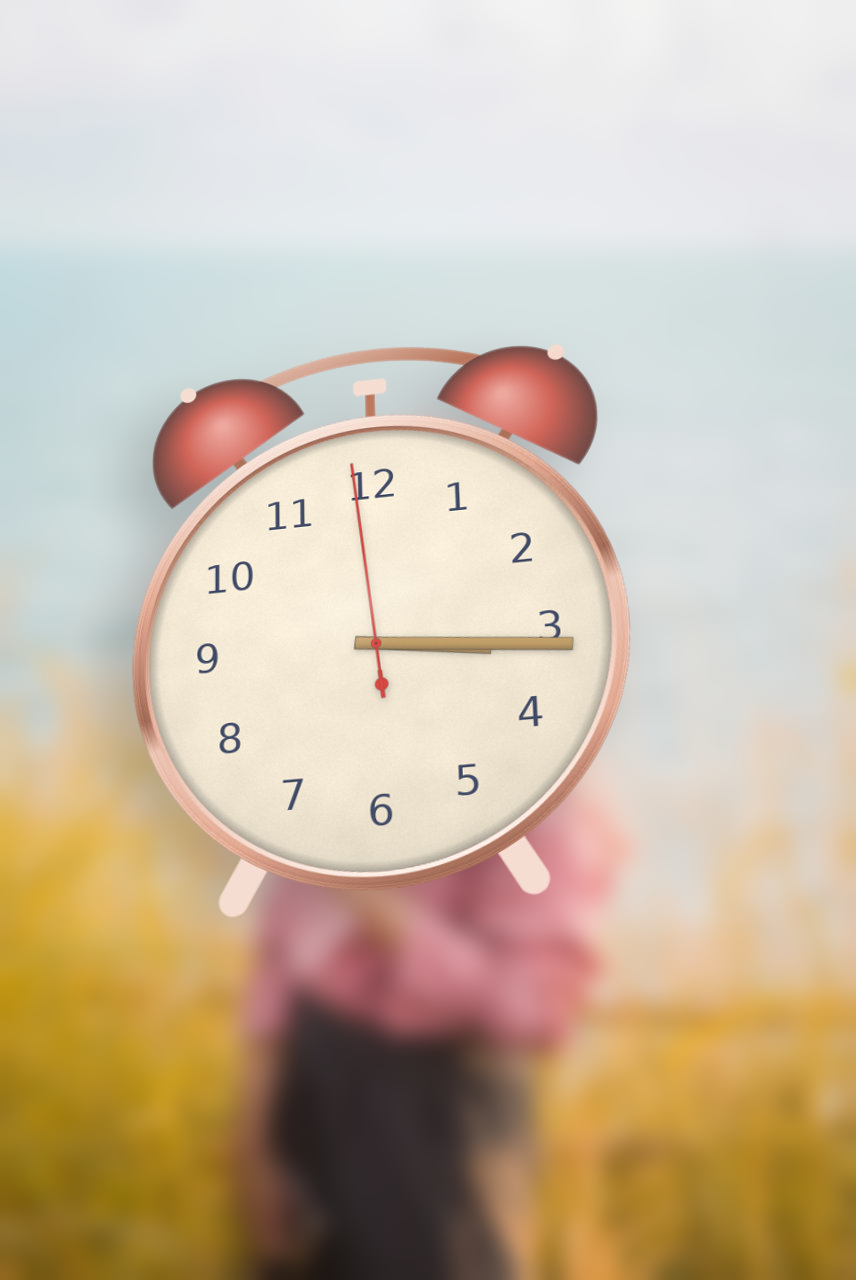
3:15:59
